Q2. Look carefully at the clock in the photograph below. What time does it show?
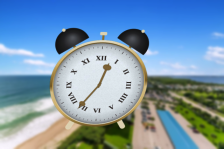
12:36
